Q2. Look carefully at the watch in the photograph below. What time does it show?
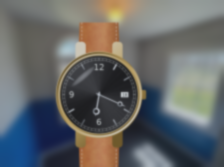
6:19
